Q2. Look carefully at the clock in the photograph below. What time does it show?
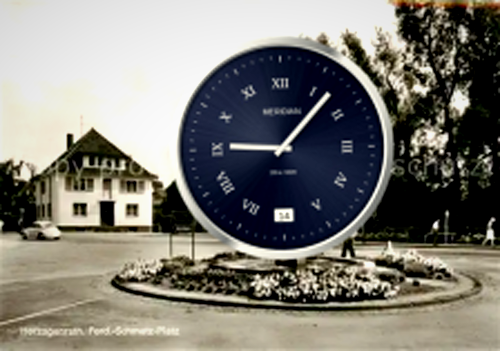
9:07
